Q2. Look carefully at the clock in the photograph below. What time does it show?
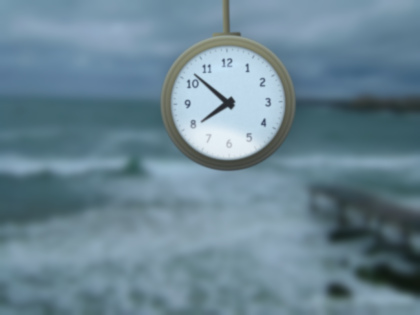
7:52
